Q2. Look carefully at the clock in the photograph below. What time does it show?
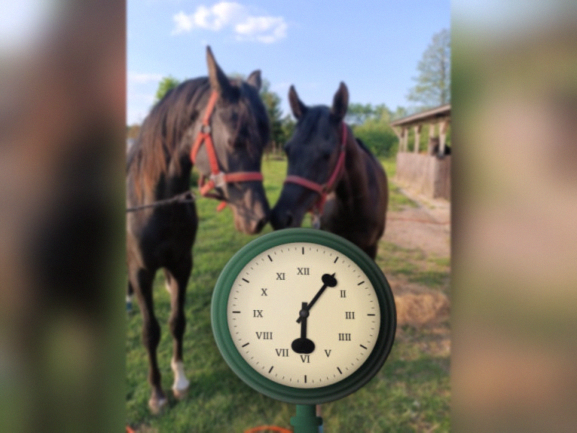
6:06
